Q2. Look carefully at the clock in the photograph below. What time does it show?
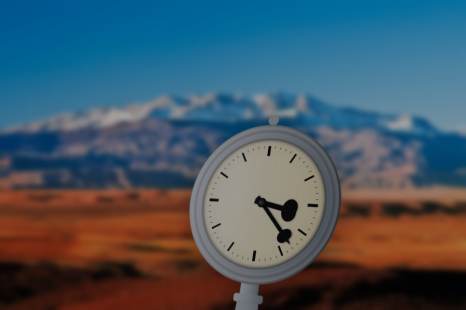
3:23
